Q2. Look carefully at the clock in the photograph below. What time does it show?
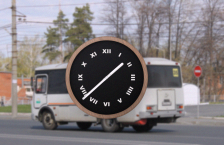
1:38
